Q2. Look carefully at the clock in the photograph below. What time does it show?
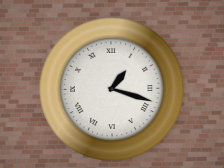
1:18
